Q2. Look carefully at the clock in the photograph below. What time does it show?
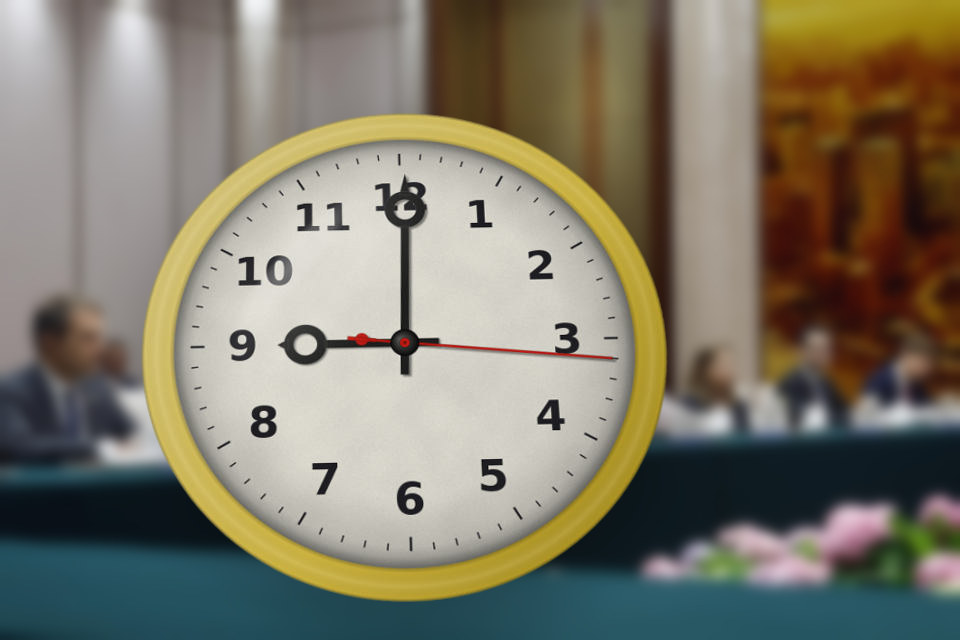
9:00:16
